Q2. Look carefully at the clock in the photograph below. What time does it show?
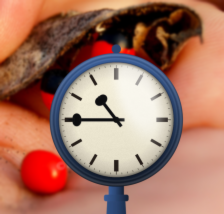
10:45
